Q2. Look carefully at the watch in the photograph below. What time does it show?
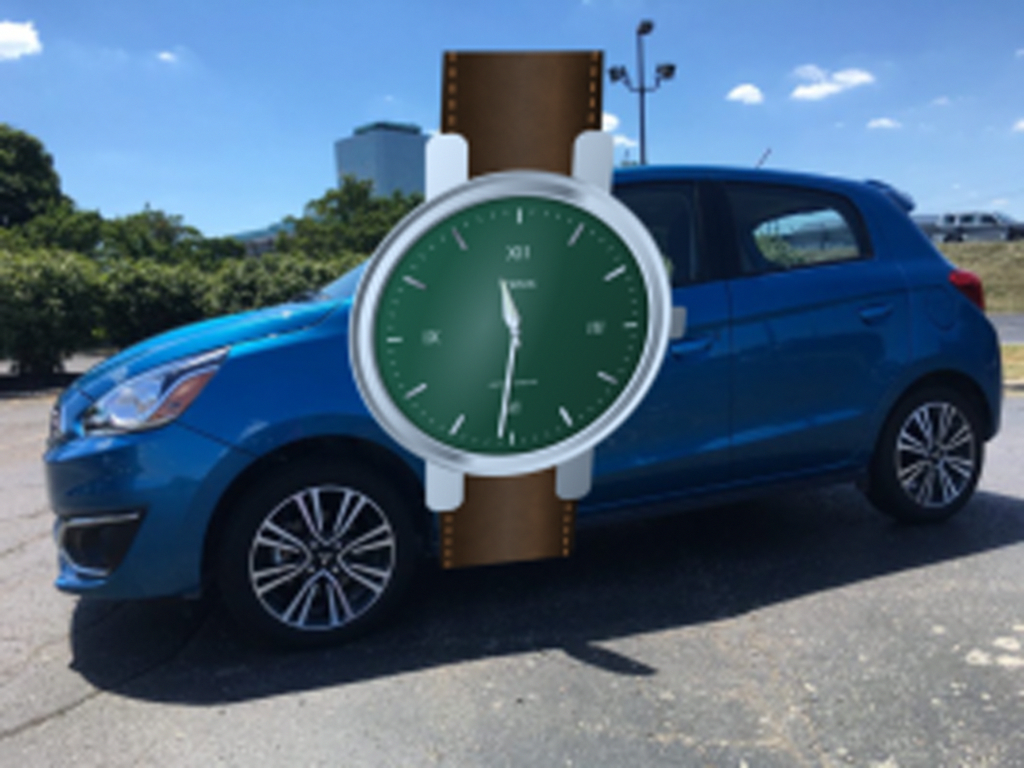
11:31
